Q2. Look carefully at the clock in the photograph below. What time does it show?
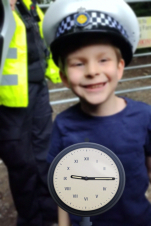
9:15
